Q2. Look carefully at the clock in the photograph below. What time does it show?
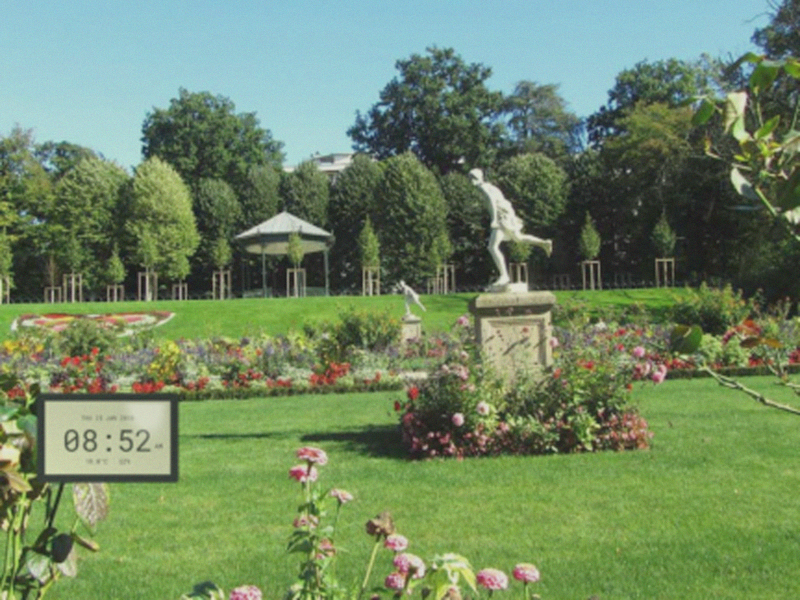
8:52
